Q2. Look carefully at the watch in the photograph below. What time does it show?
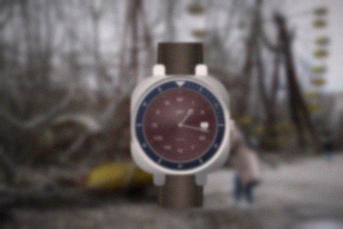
1:17
